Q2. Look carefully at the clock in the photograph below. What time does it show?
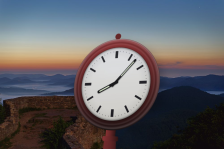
8:07
